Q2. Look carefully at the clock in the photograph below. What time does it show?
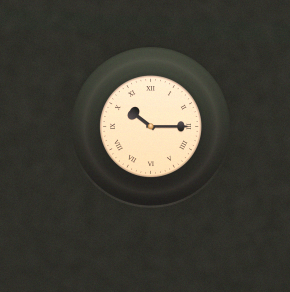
10:15
